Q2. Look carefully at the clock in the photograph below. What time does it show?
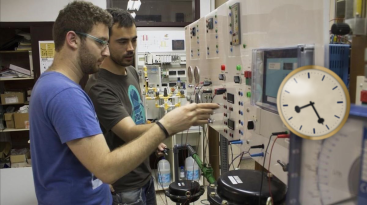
8:26
